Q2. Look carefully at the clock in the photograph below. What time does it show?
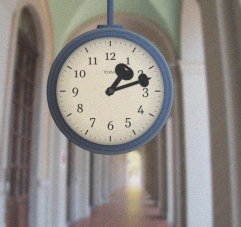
1:12
